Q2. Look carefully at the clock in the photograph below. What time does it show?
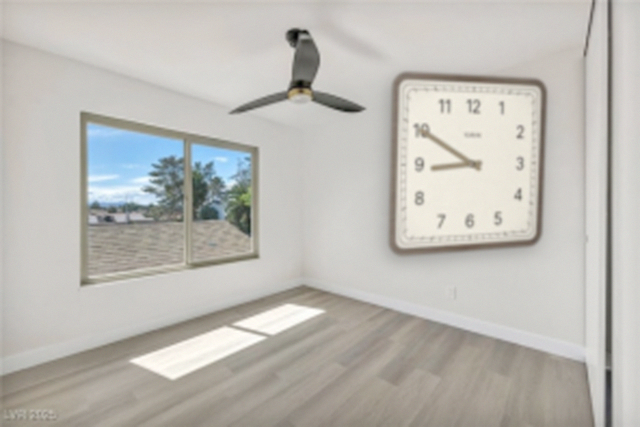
8:50
